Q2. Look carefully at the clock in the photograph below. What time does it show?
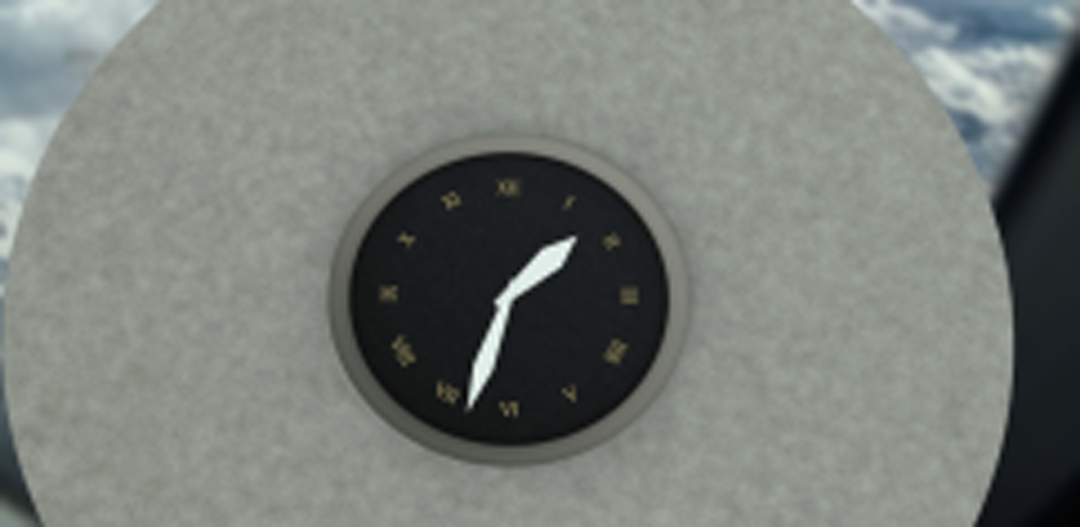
1:33
